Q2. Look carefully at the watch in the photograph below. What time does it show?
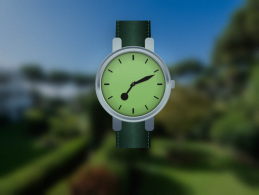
7:11
